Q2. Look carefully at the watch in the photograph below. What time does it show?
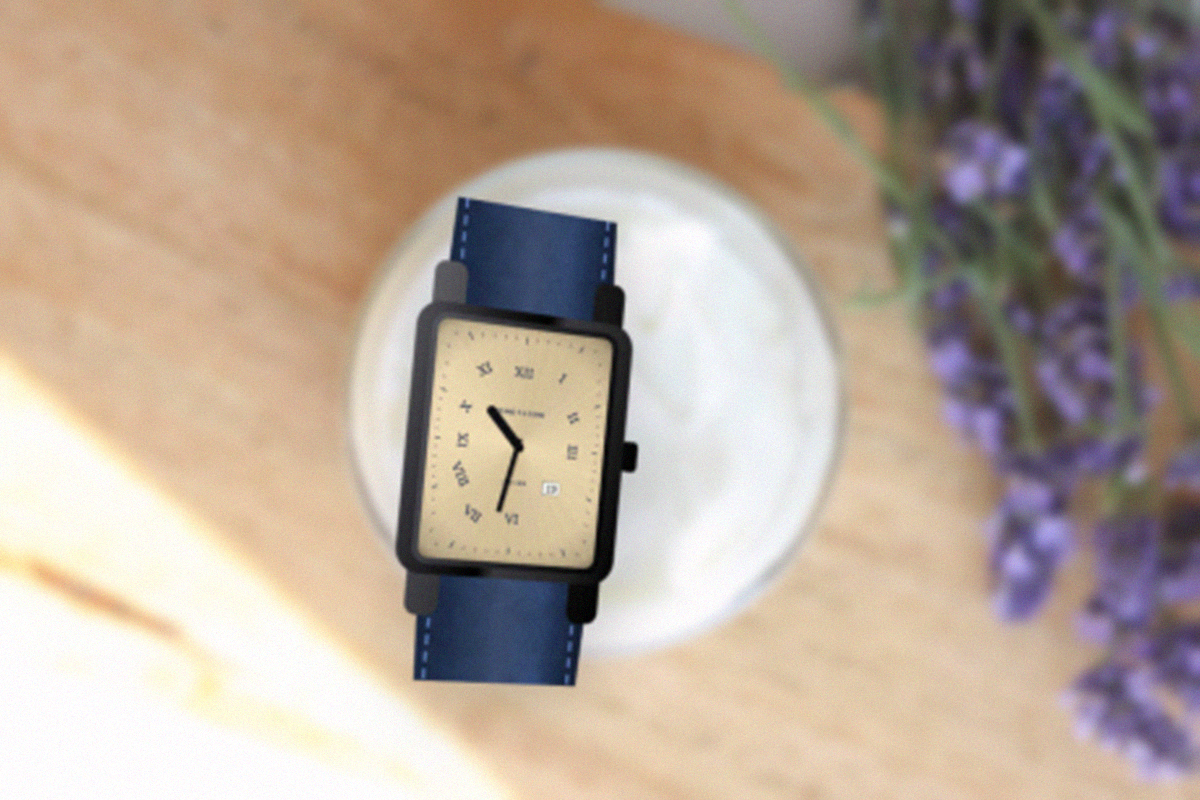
10:32
